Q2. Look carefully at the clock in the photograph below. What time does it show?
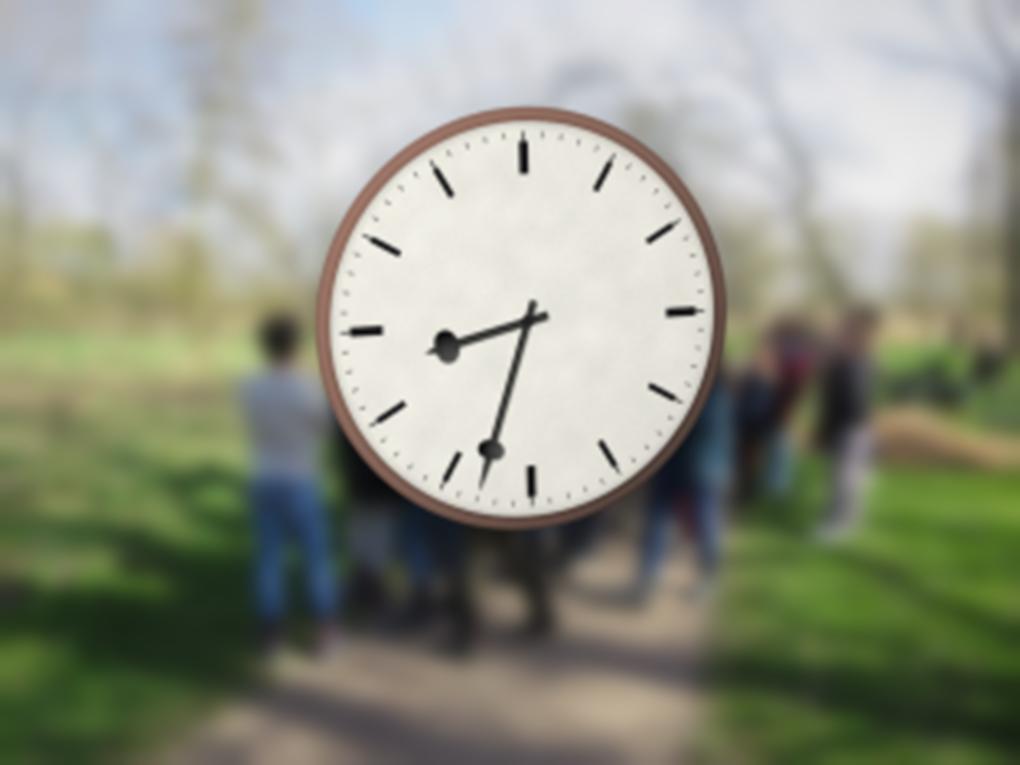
8:33
